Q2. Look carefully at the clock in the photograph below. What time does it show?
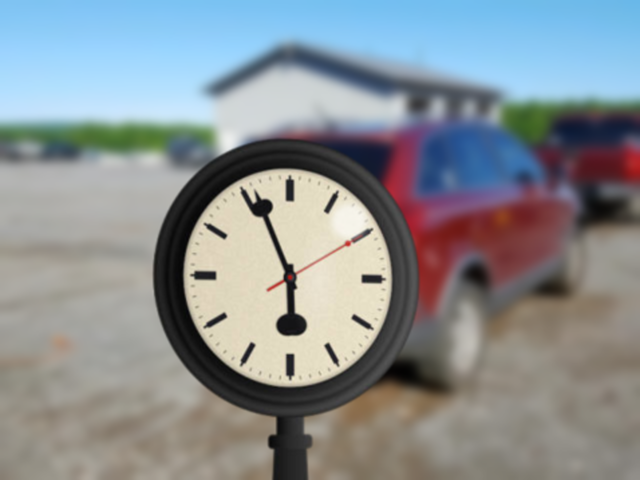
5:56:10
